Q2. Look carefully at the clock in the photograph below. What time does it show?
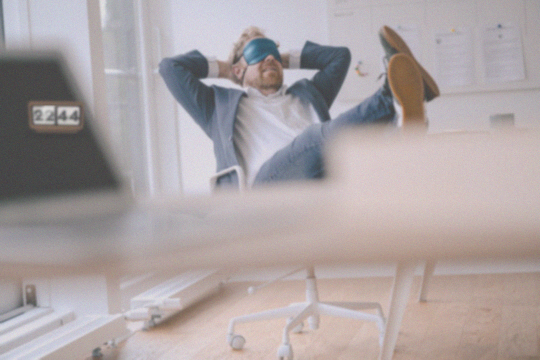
22:44
